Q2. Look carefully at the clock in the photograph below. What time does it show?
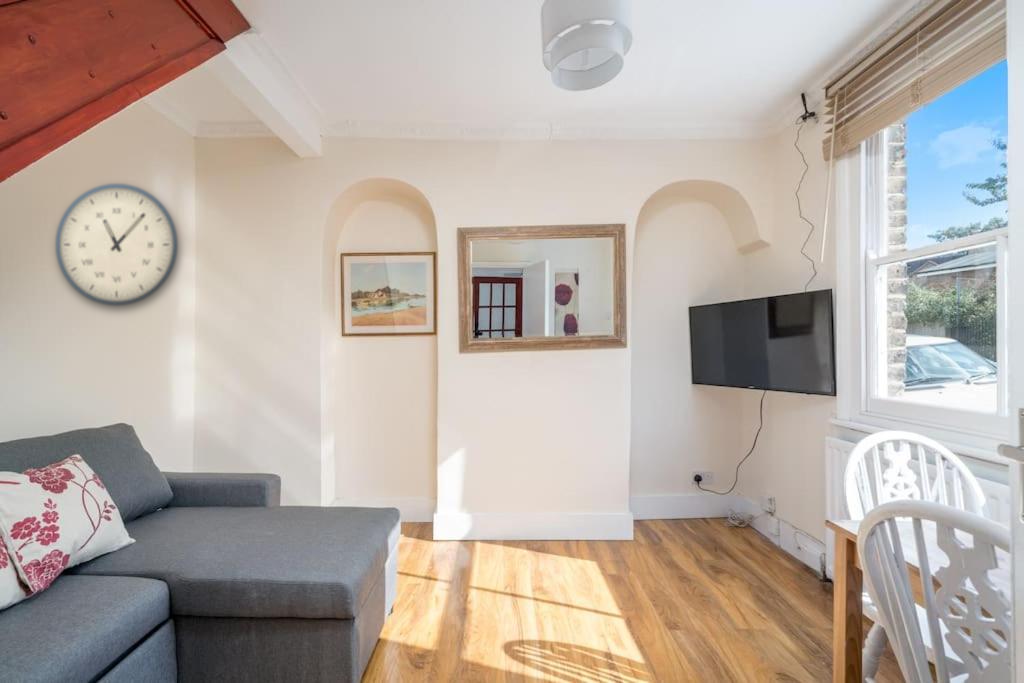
11:07
